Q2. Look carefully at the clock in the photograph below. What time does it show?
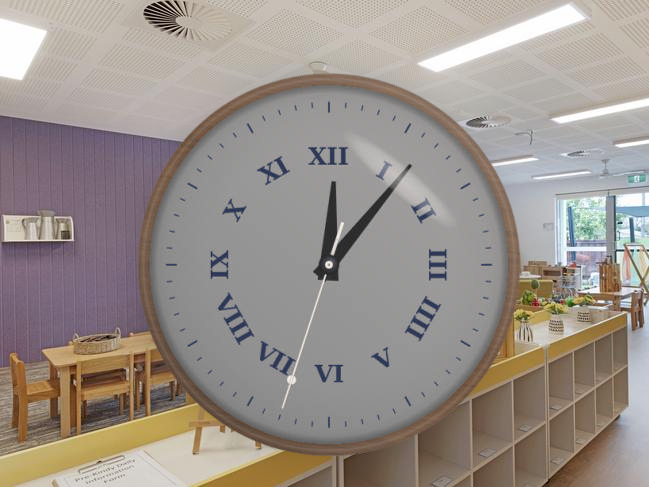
12:06:33
